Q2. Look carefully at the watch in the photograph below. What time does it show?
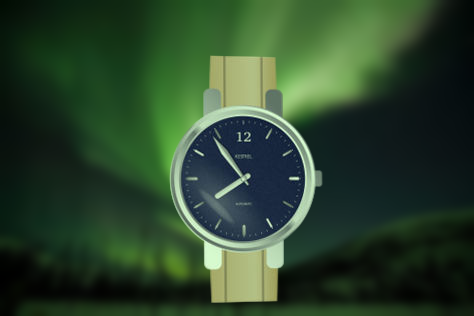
7:54
